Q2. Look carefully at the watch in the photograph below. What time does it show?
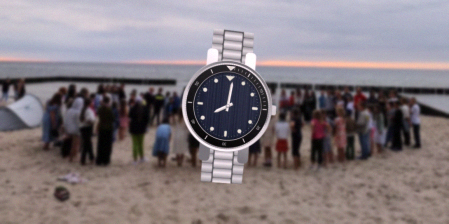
8:01
